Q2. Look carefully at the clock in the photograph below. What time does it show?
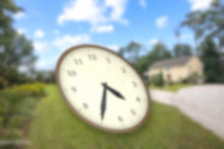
4:35
